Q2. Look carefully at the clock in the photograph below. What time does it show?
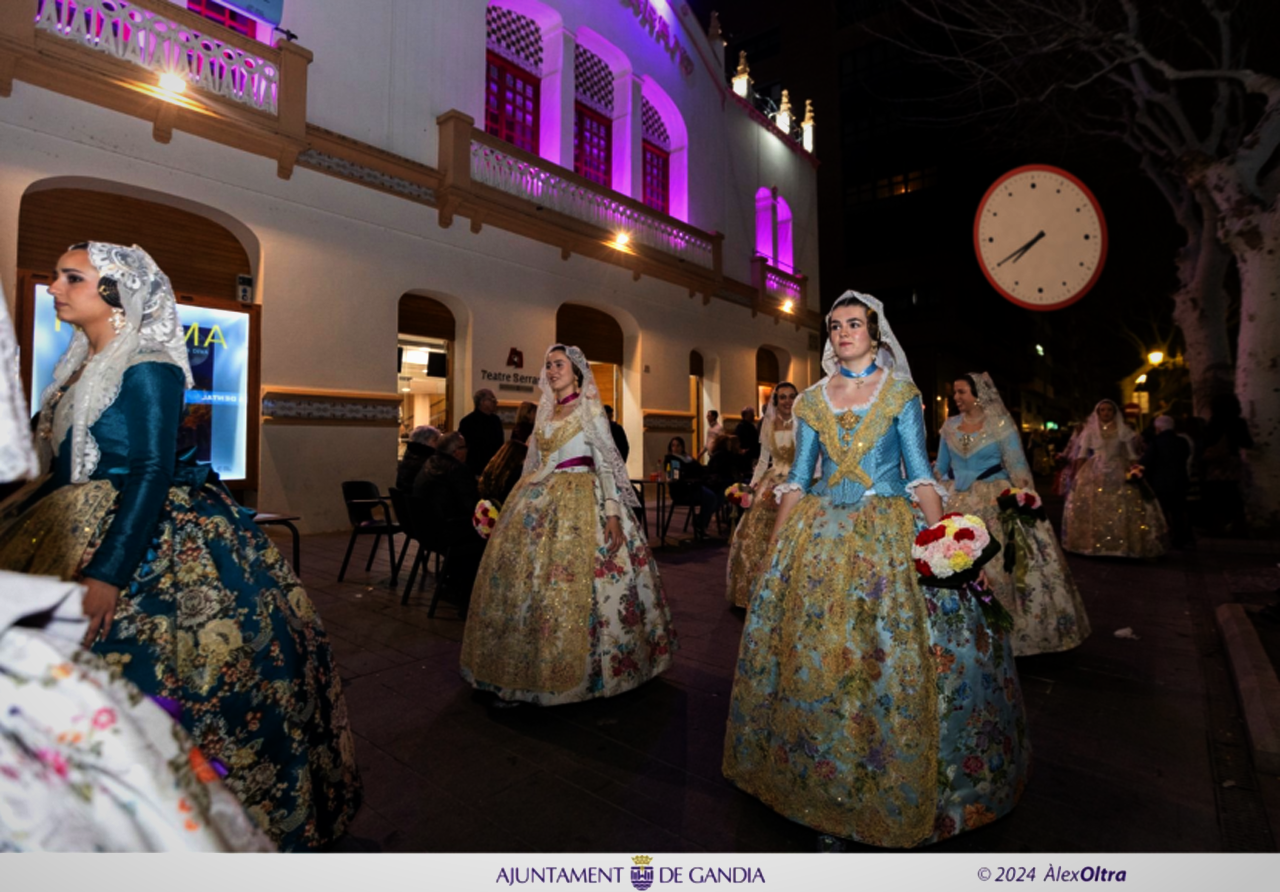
7:40
